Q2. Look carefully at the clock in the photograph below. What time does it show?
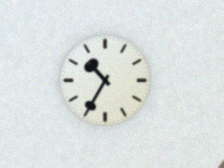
10:35
